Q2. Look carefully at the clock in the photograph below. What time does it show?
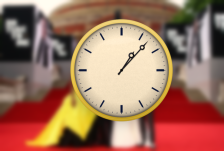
1:07
